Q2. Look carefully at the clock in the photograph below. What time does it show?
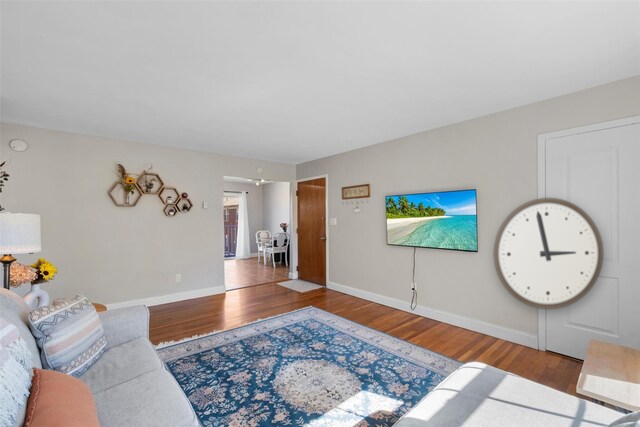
2:58
